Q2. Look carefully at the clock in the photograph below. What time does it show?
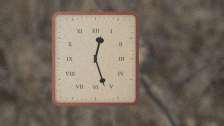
12:27
